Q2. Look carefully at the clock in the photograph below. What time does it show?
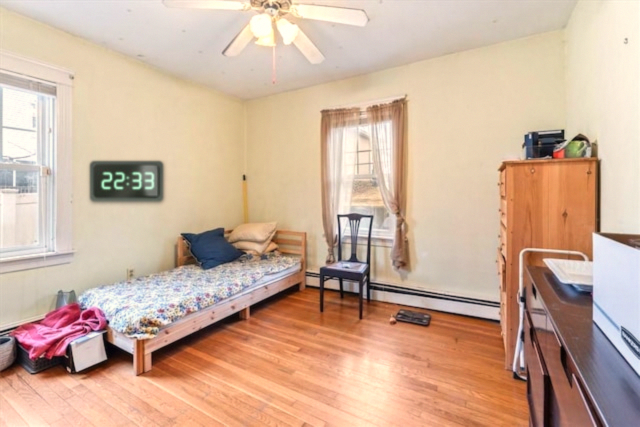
22:33
